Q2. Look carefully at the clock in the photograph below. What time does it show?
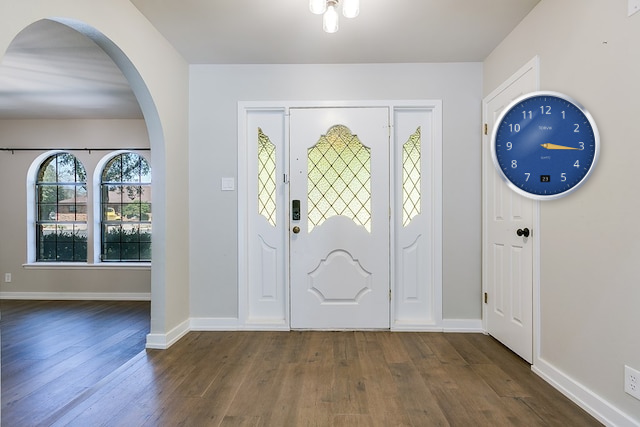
3:16
